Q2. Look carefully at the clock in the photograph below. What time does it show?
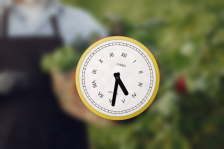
4:29
